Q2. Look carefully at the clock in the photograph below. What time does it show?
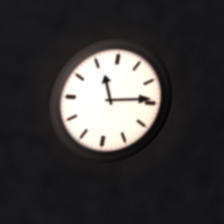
11:14
